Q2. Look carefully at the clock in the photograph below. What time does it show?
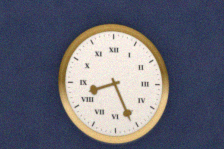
8:26
